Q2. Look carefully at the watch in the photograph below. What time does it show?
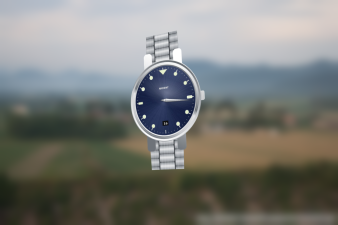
3:16
